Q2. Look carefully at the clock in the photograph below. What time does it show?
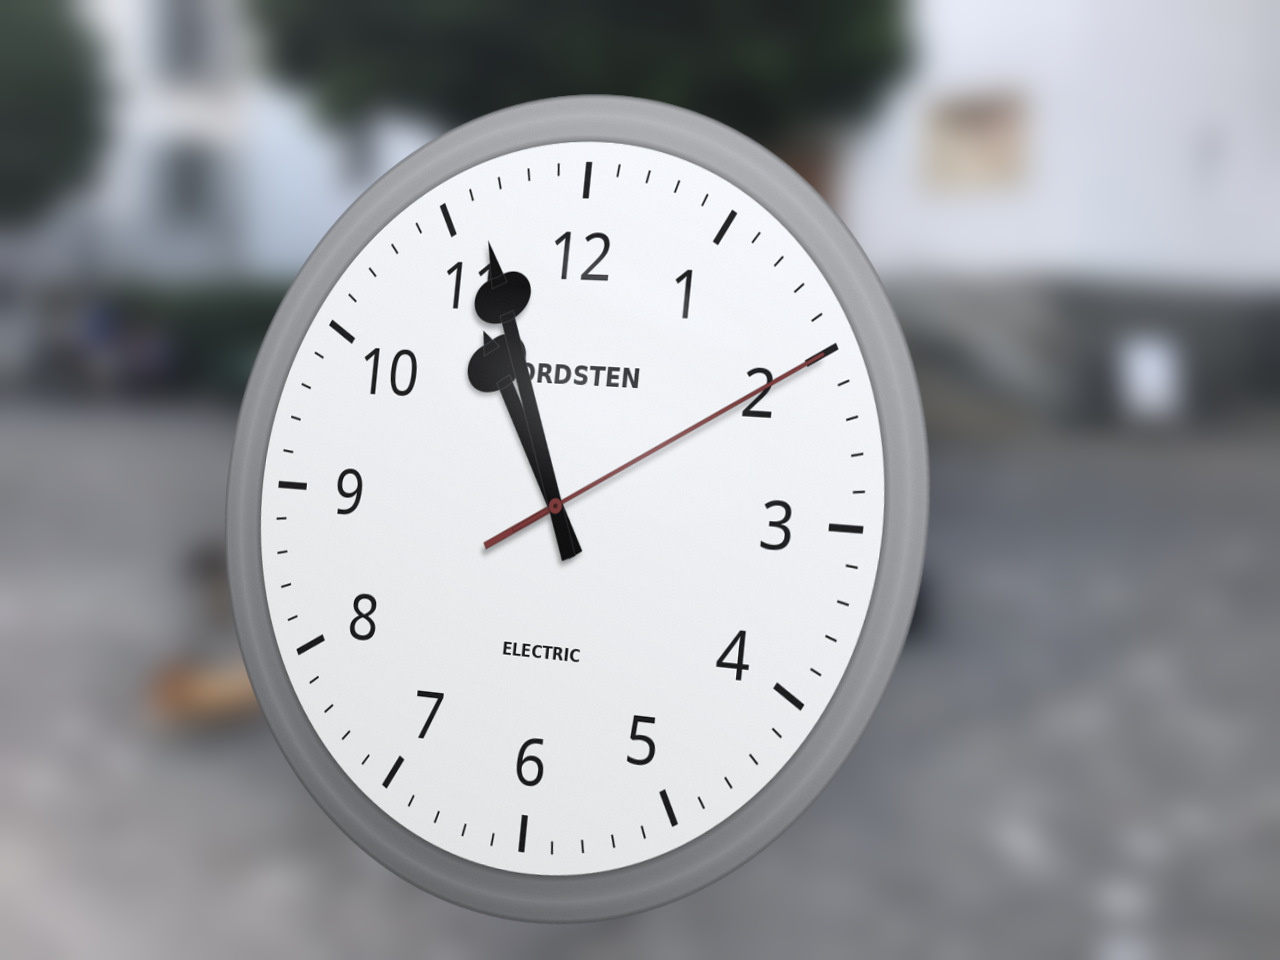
10:56:10
